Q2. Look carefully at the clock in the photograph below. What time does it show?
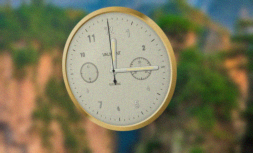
12:15
